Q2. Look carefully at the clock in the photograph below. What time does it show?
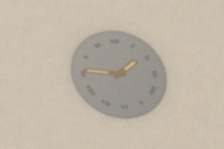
1:46
